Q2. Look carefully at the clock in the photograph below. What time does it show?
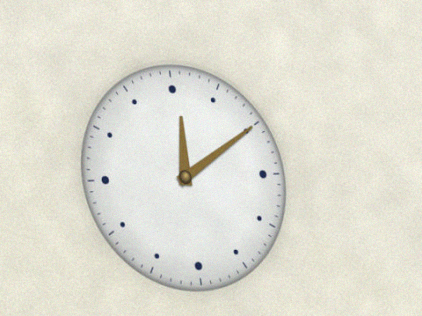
12:10
